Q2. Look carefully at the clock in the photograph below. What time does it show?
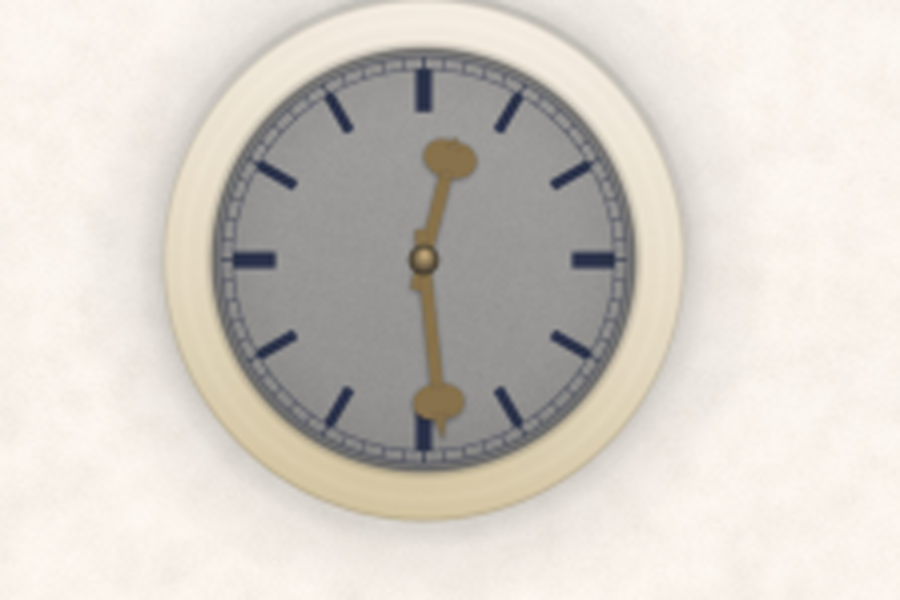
12:29
